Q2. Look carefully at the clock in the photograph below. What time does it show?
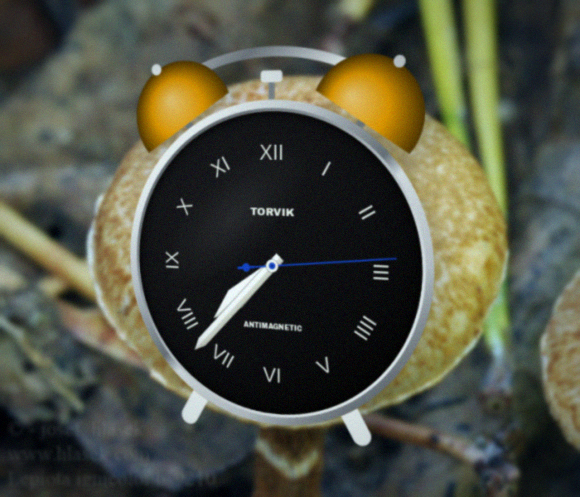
7:37:14
